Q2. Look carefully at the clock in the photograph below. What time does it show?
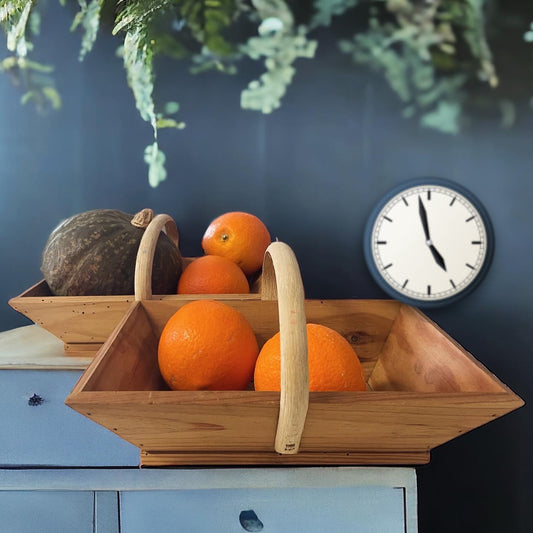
4:58
